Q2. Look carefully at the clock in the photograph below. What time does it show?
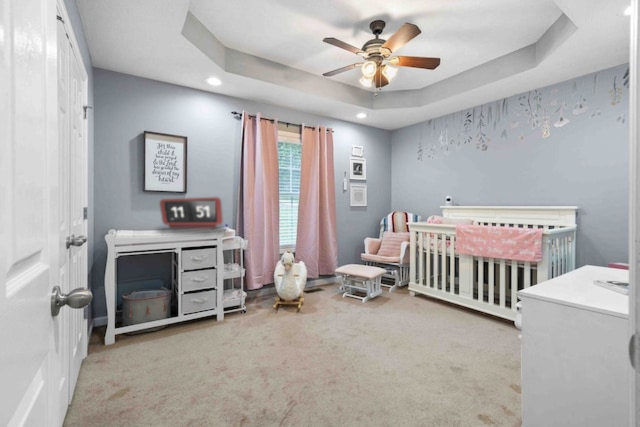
11:51
